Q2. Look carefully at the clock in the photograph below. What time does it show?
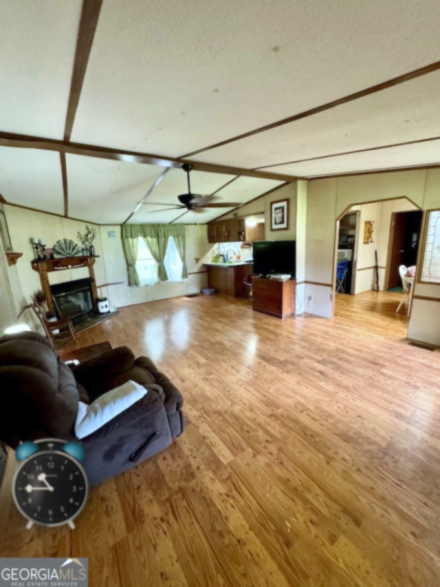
10:45
